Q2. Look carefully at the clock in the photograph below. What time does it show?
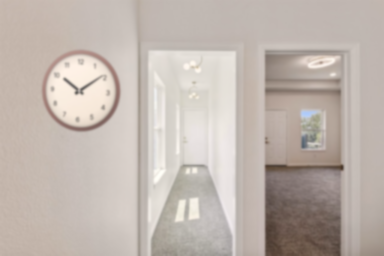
10:09
